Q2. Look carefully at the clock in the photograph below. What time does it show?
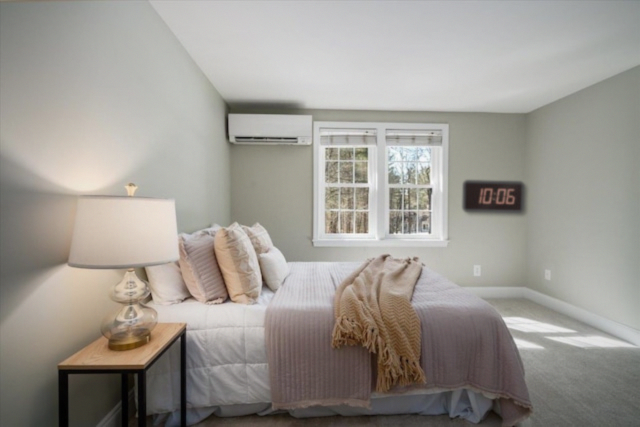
10:06
